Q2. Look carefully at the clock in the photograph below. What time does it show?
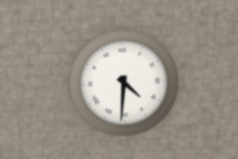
4:31
